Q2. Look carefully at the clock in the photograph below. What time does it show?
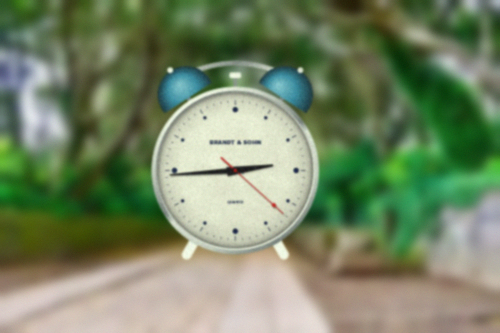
2:44:22
